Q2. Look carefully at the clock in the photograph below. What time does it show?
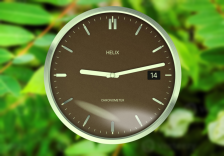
9:13
